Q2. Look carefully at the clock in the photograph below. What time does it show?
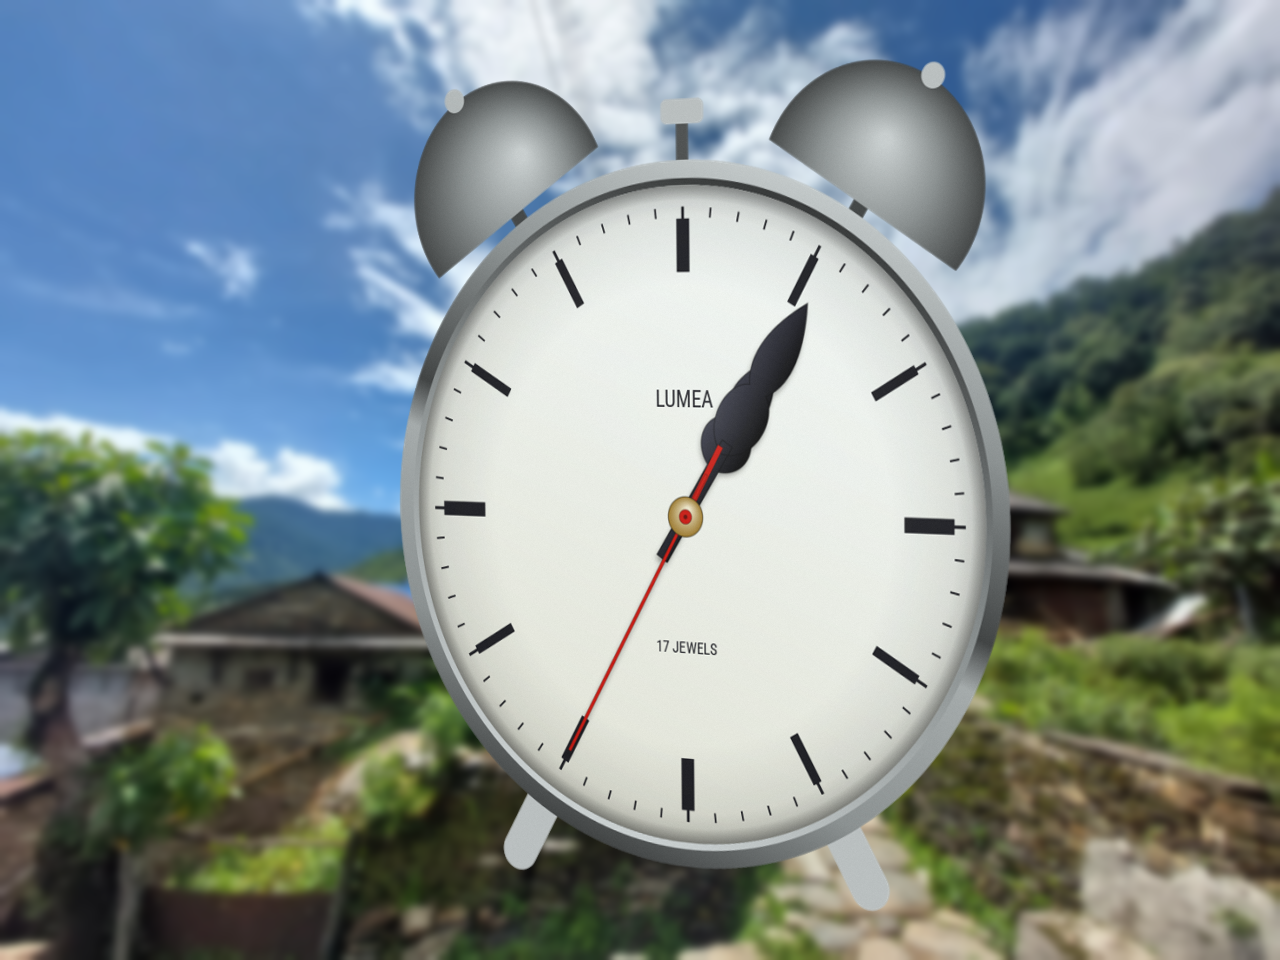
1:05:35
